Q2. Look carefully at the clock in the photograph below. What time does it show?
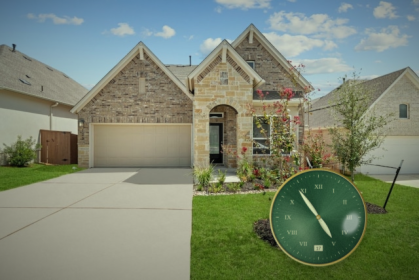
4:54
